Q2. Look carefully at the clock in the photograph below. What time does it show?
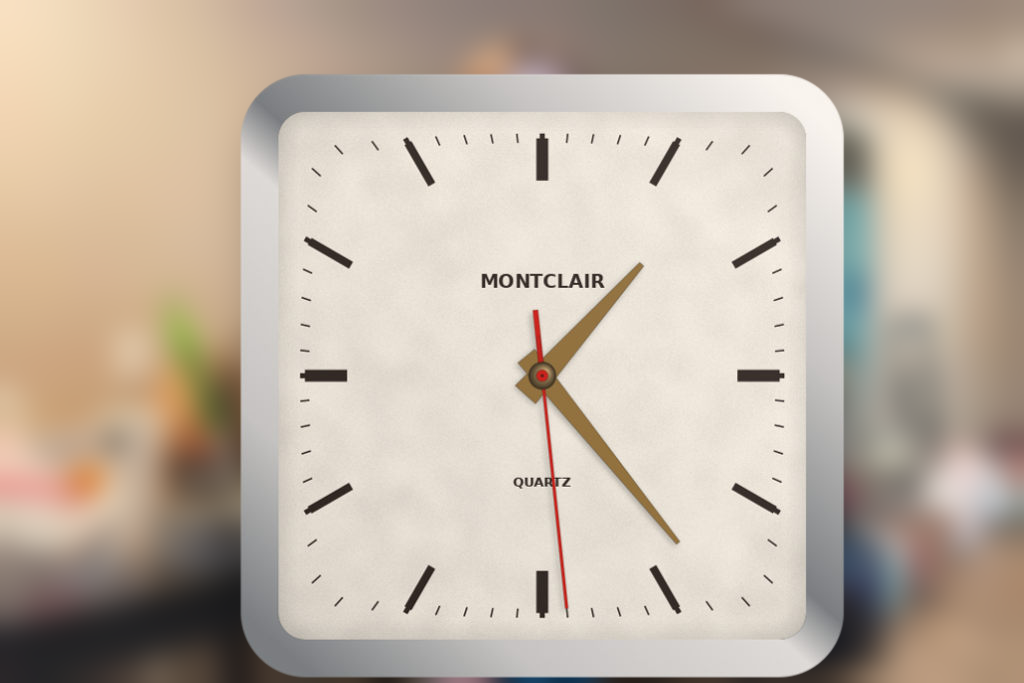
1:23:29
